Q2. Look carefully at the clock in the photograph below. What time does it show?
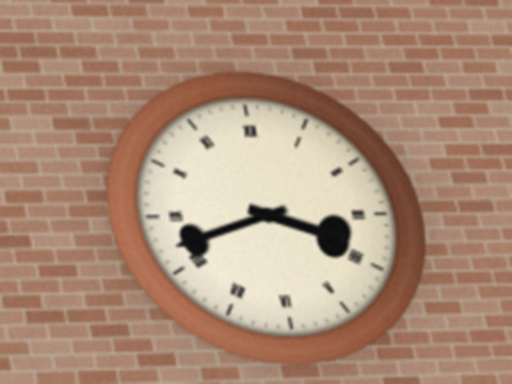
3:42
